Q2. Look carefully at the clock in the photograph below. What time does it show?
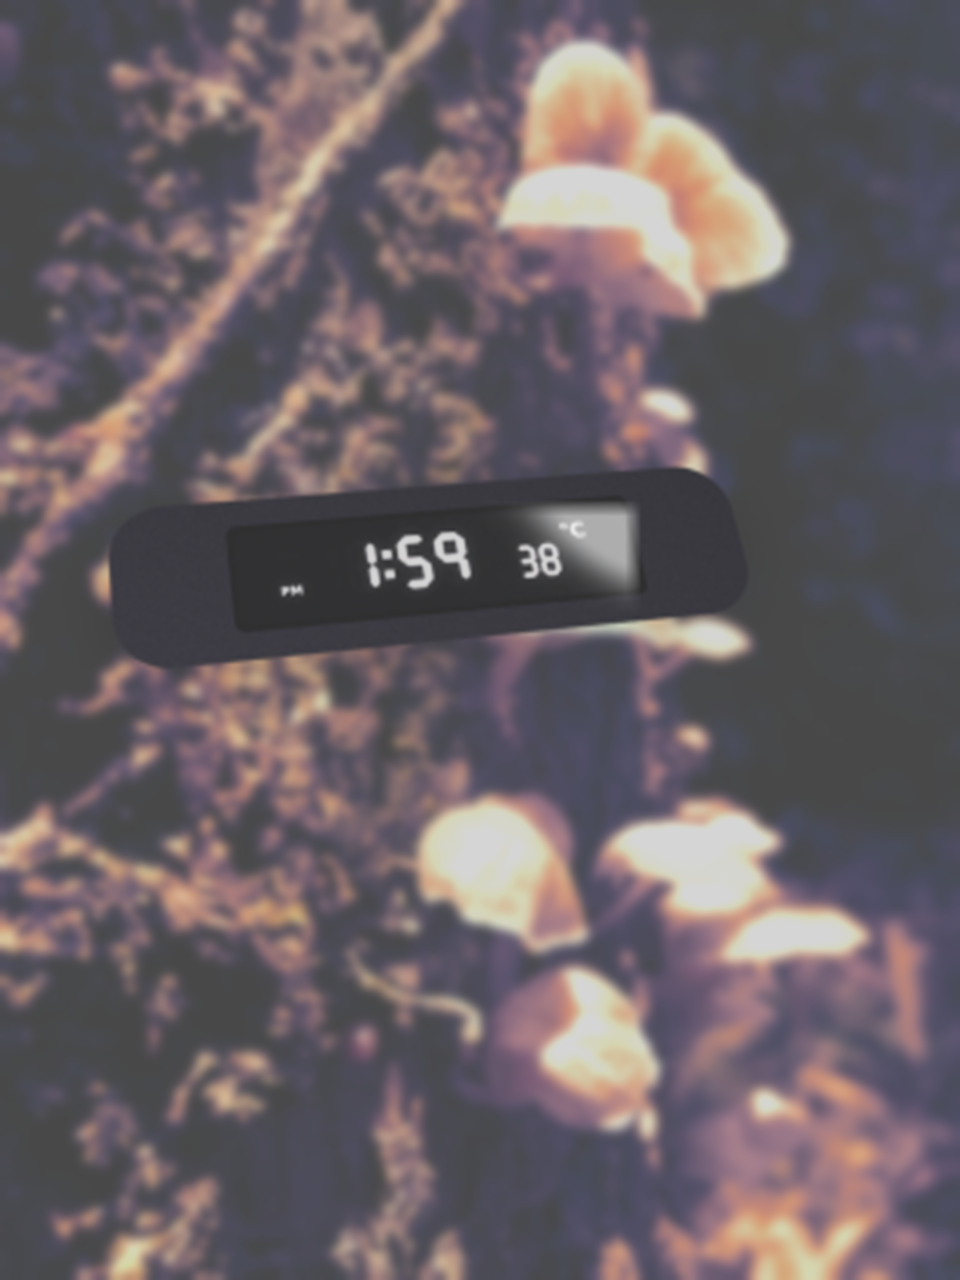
1:59
